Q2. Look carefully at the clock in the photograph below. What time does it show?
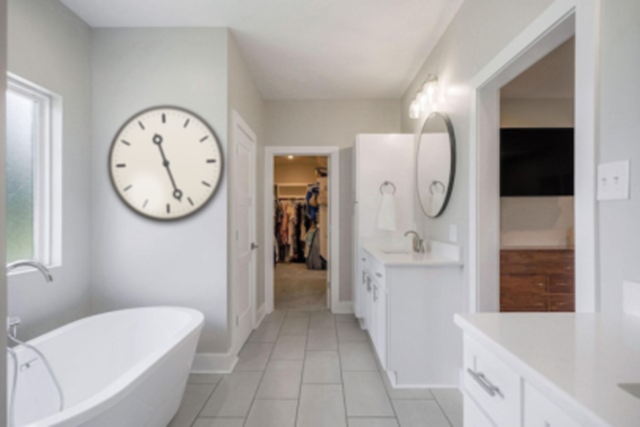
11:27
